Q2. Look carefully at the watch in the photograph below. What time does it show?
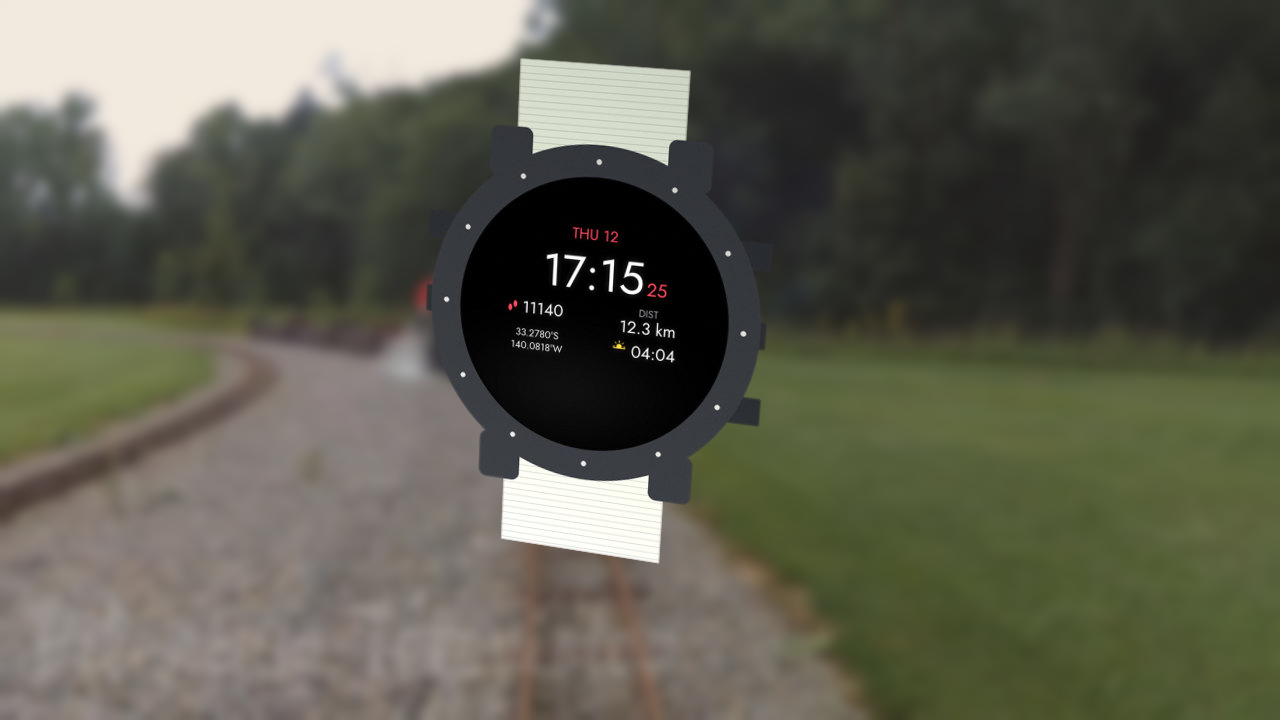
17:15:25
